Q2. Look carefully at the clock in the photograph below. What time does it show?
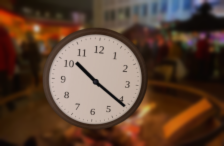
10:21
